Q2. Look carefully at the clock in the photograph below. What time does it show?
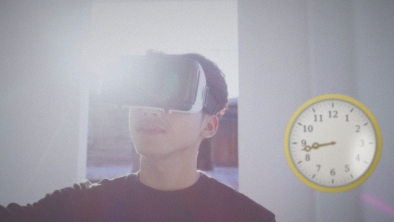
8:43
